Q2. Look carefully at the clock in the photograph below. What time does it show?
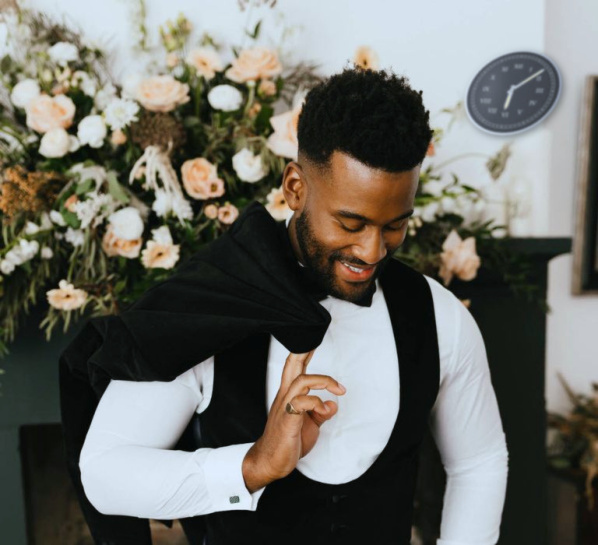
6:08
